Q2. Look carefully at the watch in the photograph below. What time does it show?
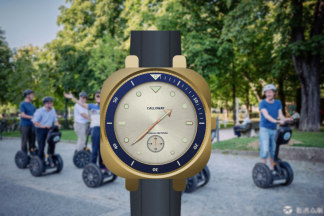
1:38
